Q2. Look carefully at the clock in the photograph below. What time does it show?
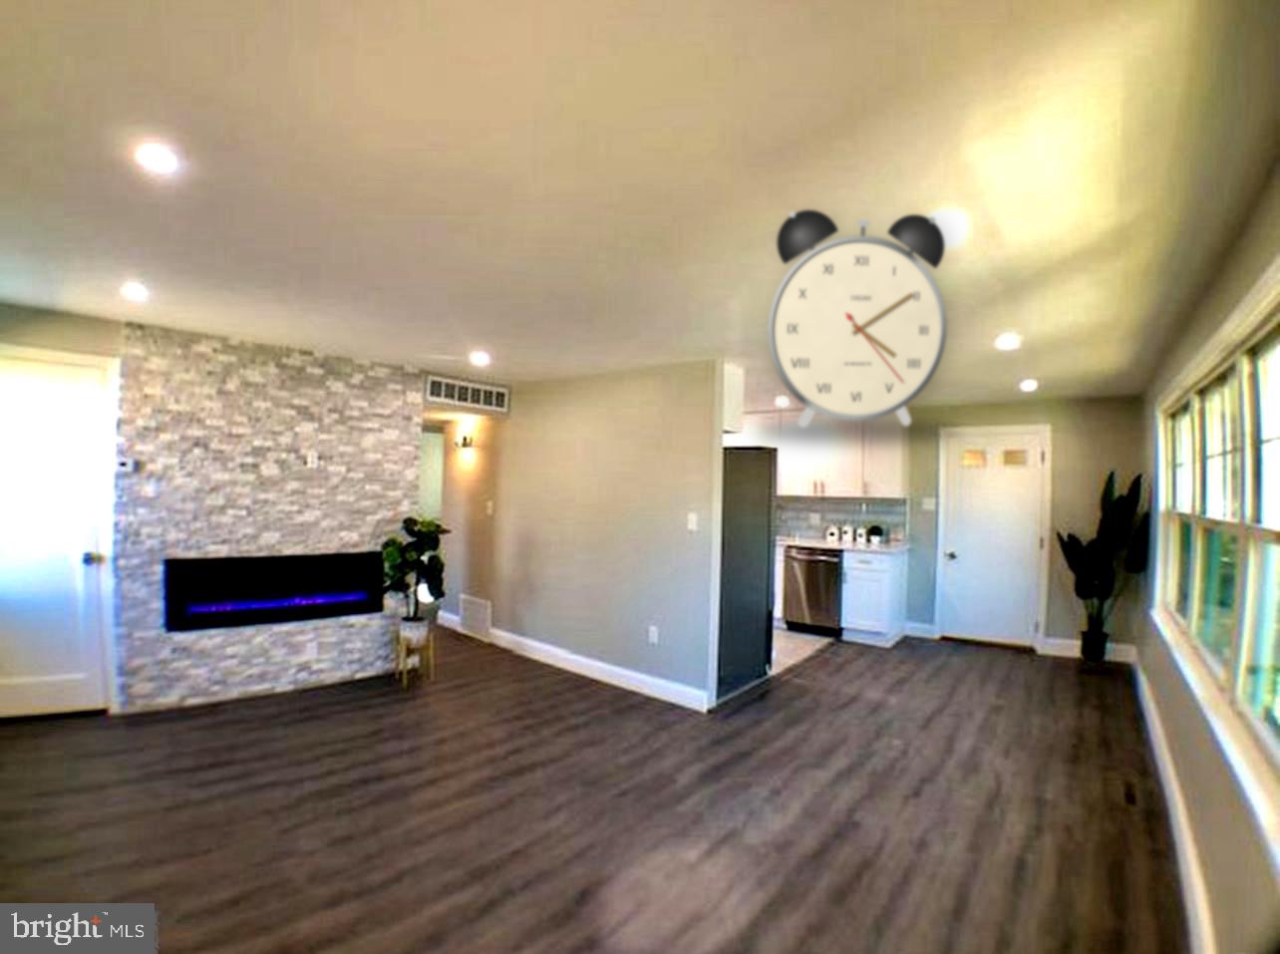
4:09:23
